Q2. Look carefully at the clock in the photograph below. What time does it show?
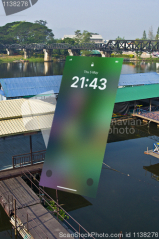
21:43
